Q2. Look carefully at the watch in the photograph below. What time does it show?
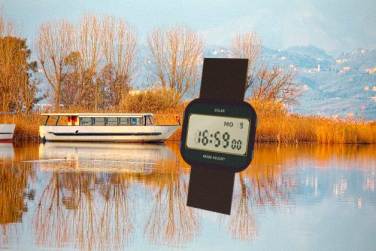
16:59:00
